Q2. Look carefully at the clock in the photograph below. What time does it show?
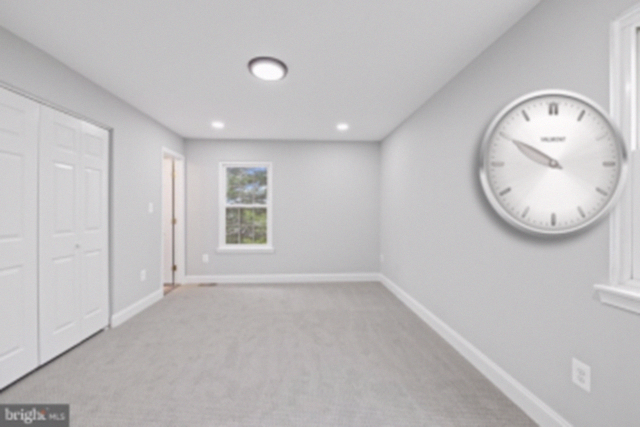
9:50
